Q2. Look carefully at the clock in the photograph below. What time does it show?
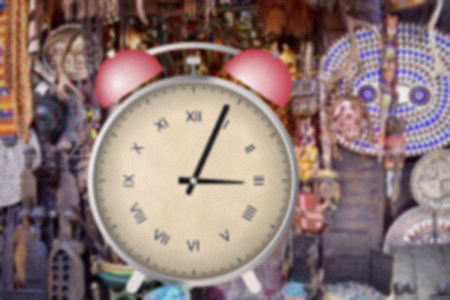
3:04
